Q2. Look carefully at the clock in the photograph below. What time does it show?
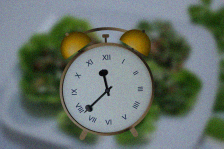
11:38
